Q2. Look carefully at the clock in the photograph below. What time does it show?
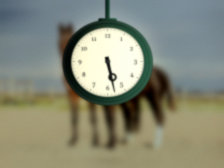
5:28
